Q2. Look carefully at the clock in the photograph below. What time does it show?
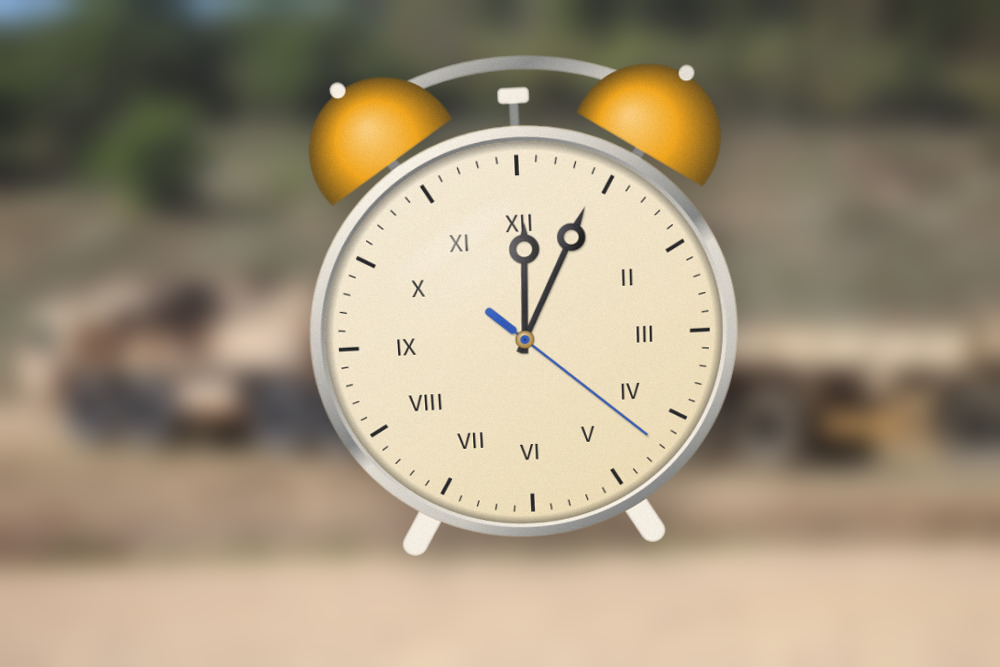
12:04:22
